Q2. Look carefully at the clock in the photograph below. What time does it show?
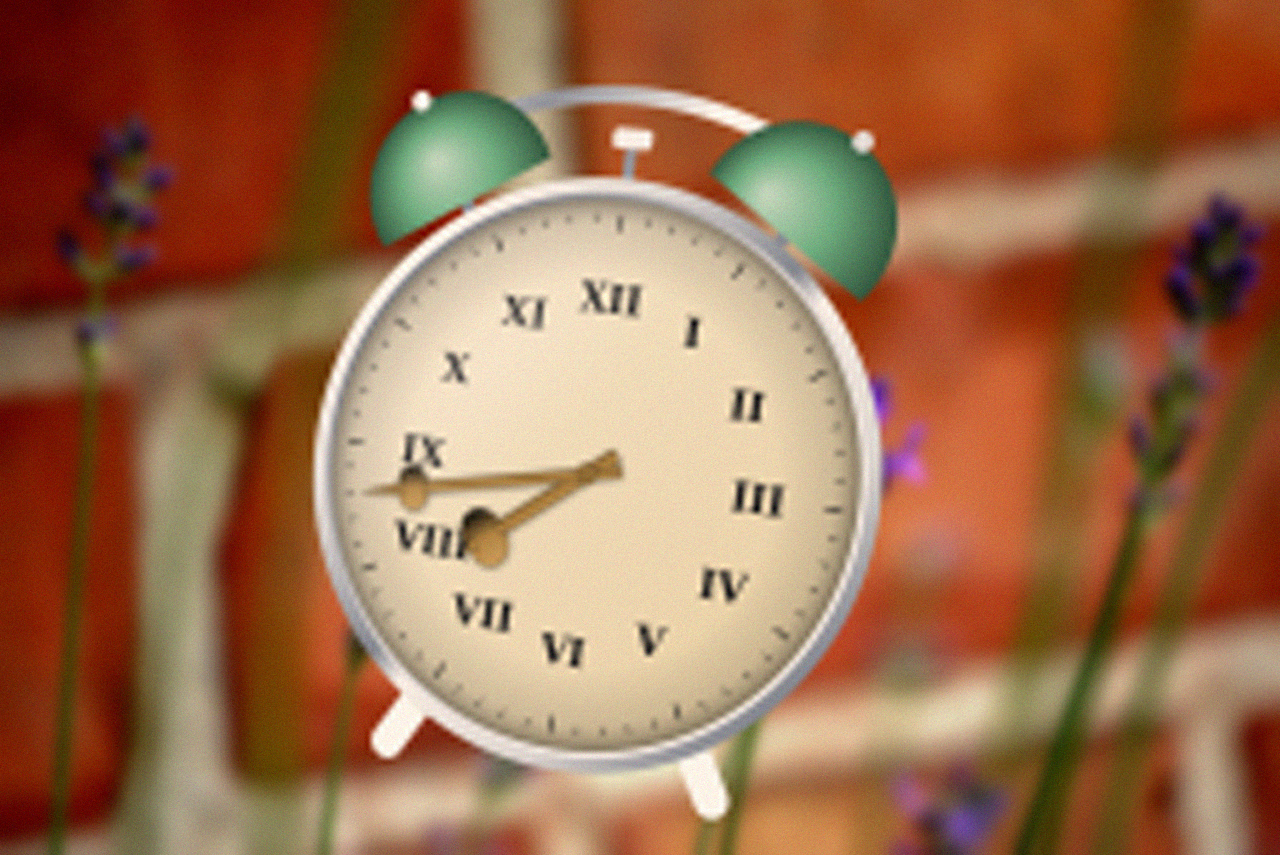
7:43
